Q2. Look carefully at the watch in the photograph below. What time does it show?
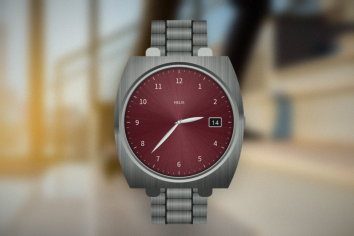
2:37
